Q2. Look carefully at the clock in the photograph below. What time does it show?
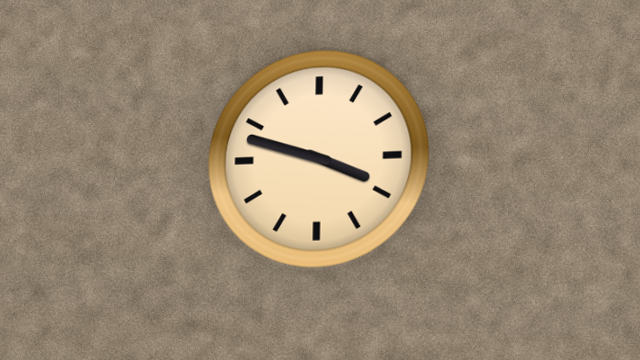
3:48
